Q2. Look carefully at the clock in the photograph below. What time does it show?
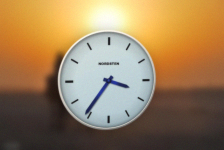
3:36
